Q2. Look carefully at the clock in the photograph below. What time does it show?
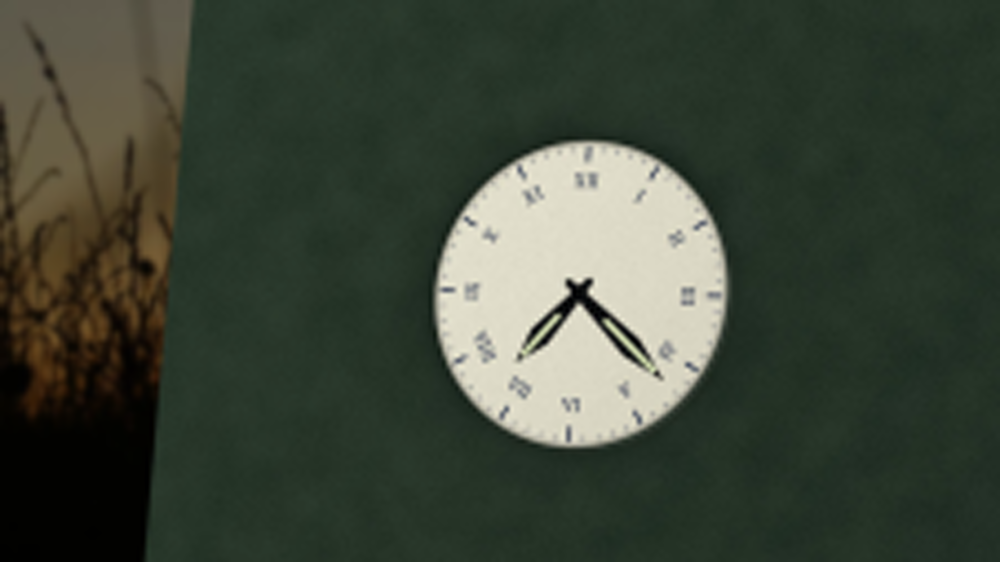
7:22
